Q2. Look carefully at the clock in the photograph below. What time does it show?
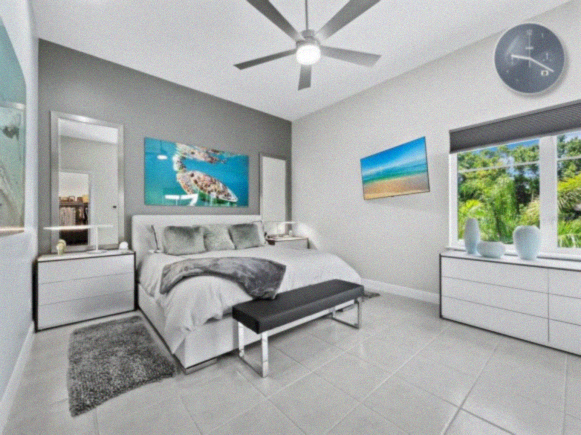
9:20
